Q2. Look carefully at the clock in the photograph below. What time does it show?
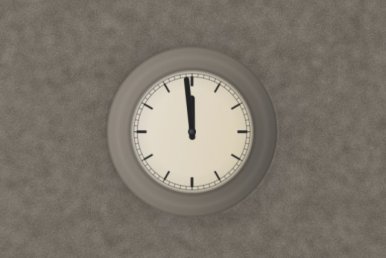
11:59
